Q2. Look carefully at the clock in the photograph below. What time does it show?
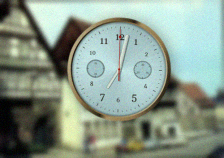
7:02
